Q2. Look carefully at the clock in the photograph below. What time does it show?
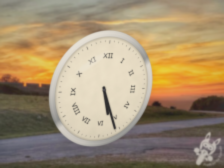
5:26
